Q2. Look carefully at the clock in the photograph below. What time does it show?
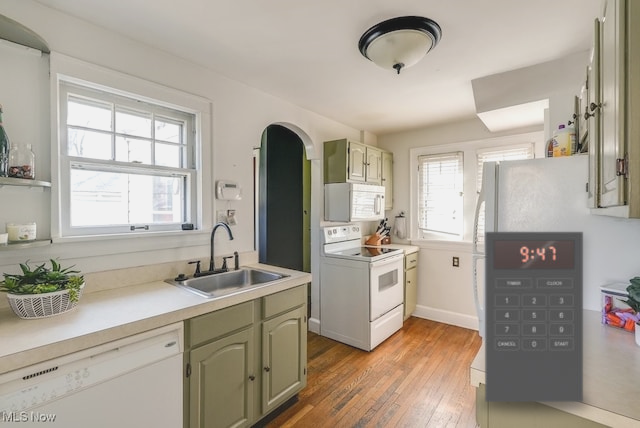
9:47
